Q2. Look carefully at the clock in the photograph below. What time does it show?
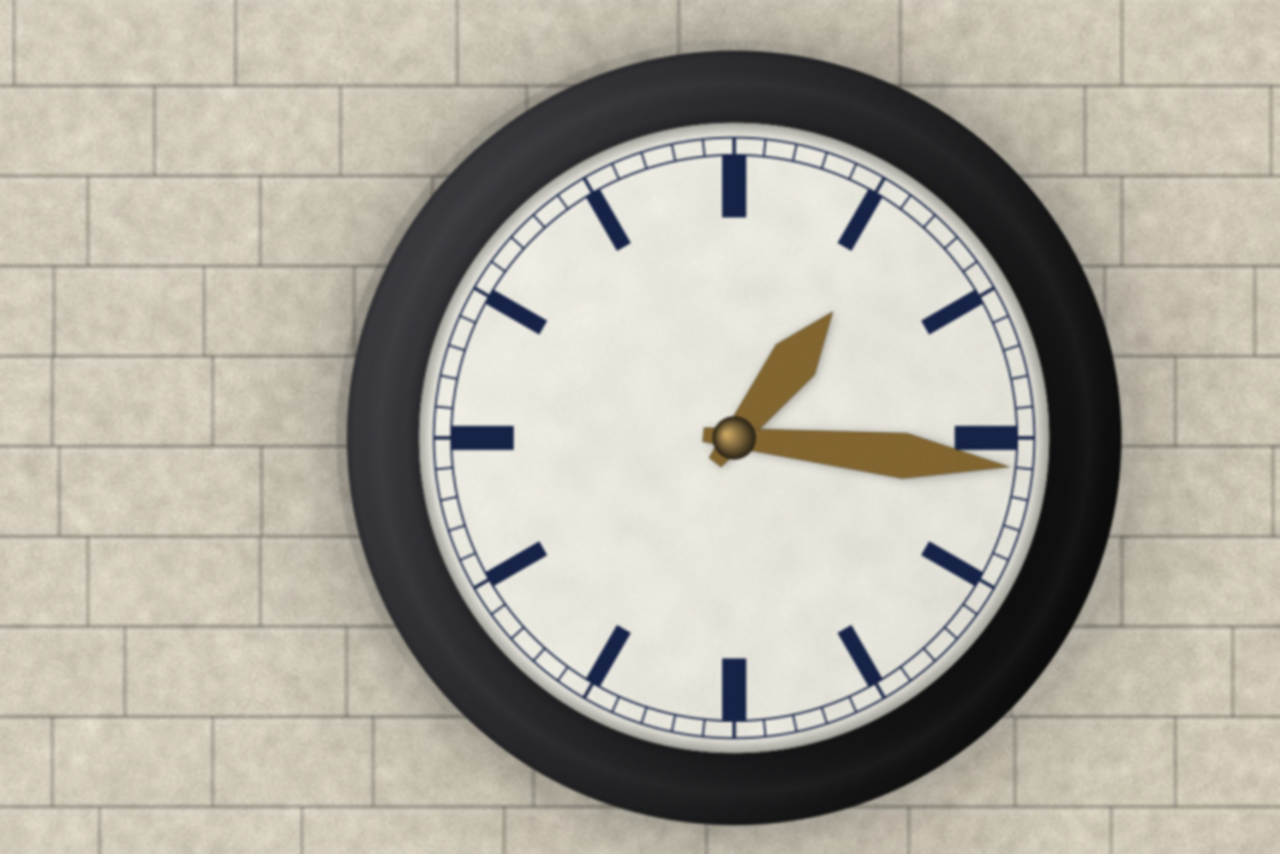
1:16
